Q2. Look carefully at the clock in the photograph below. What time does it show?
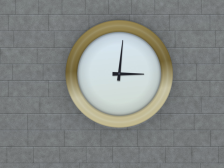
3:01
